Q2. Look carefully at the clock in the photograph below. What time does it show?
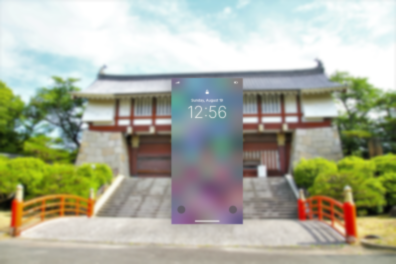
12:56
